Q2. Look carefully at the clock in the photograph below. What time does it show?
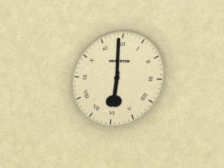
5:59
